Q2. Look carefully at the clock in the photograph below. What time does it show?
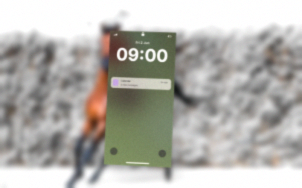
9:00
